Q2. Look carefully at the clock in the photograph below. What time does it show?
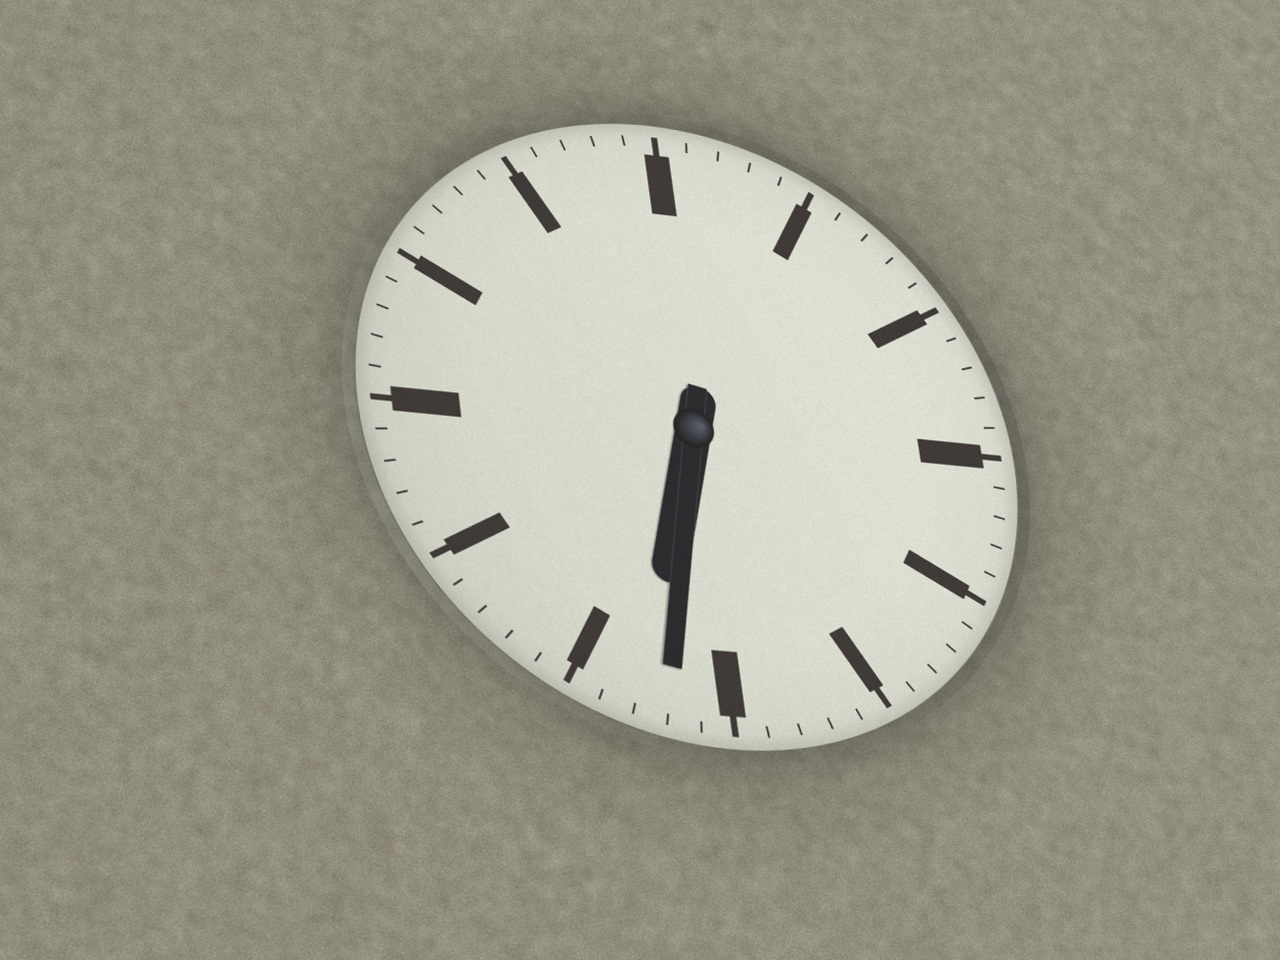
6:32
